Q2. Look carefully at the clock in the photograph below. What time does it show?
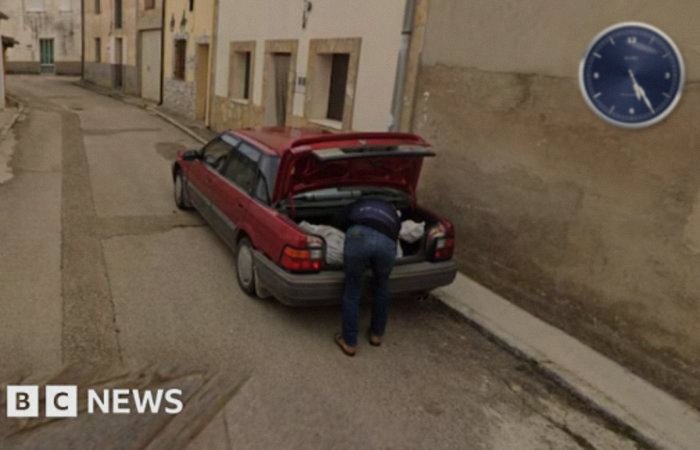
5:25
